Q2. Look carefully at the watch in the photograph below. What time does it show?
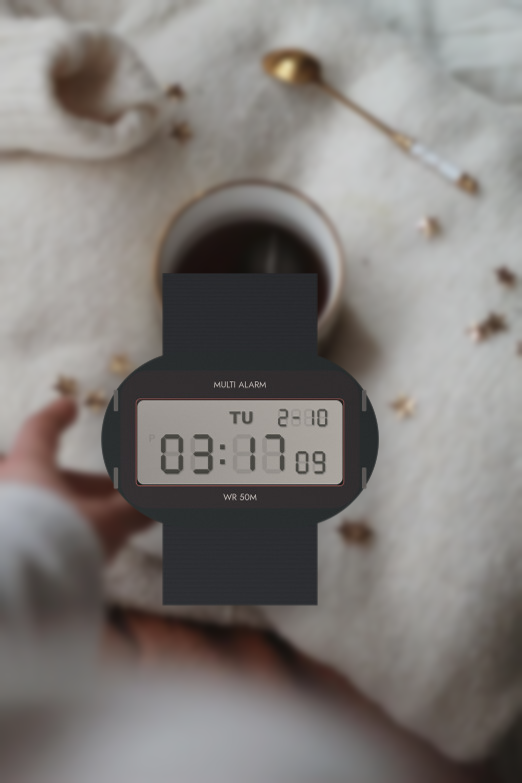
3:17:09
